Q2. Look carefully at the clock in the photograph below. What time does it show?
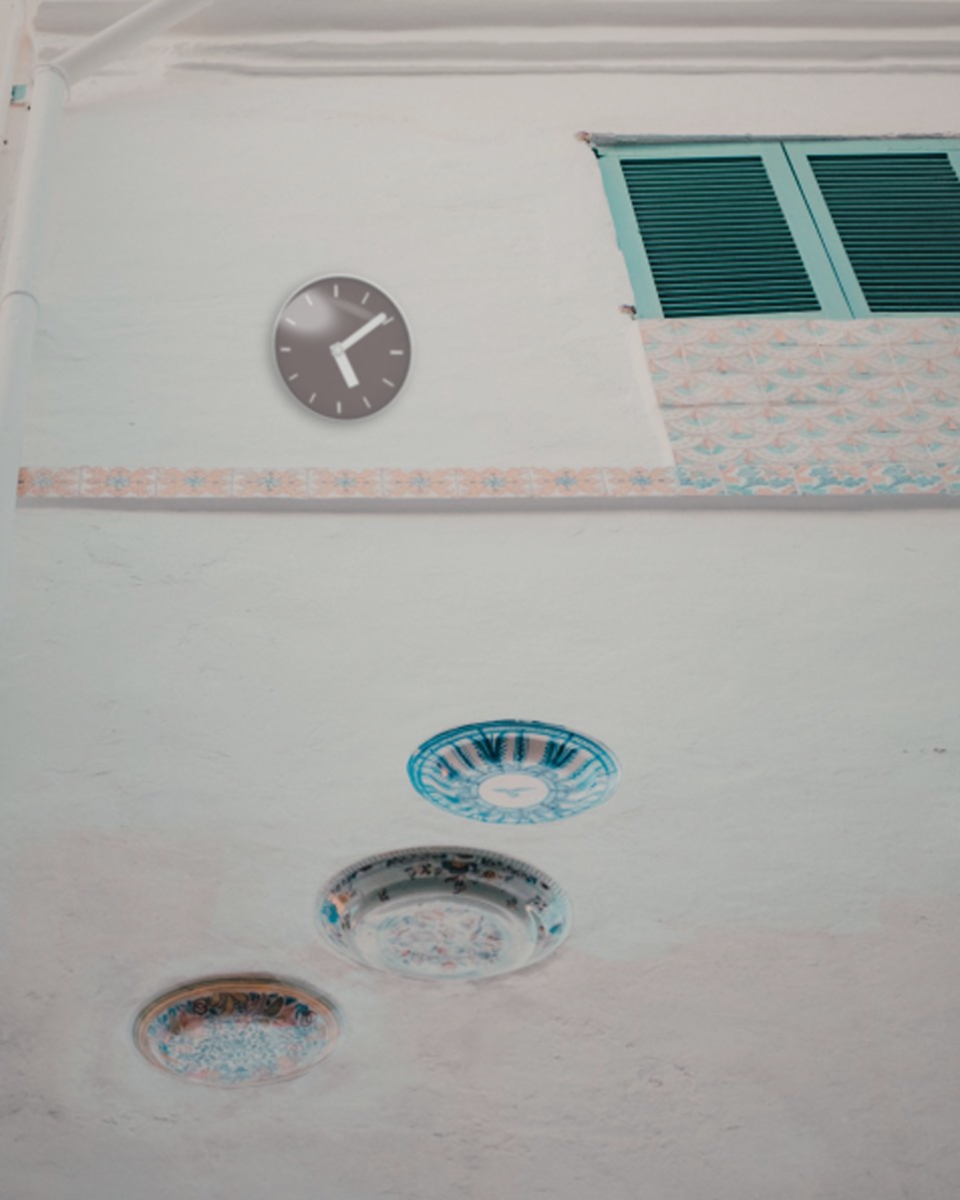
5:09
